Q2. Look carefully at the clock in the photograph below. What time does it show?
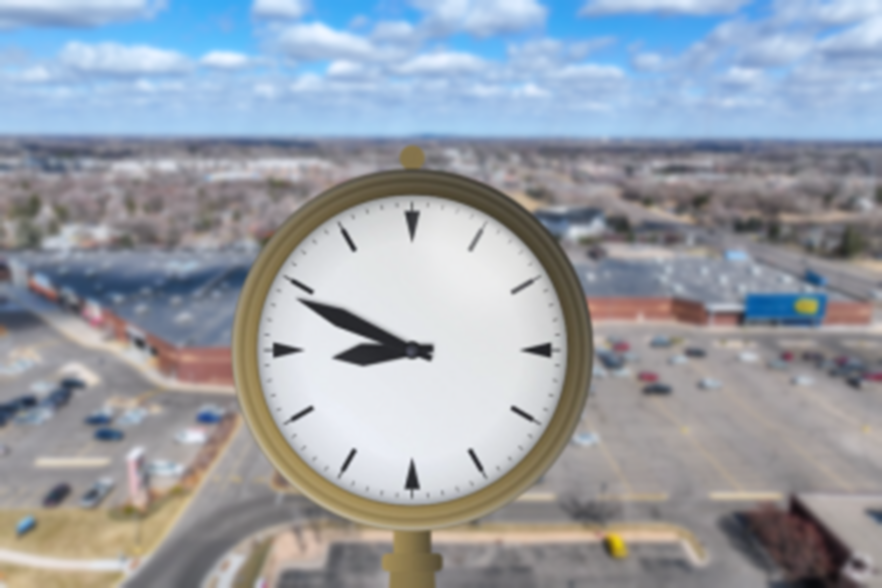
8:49
